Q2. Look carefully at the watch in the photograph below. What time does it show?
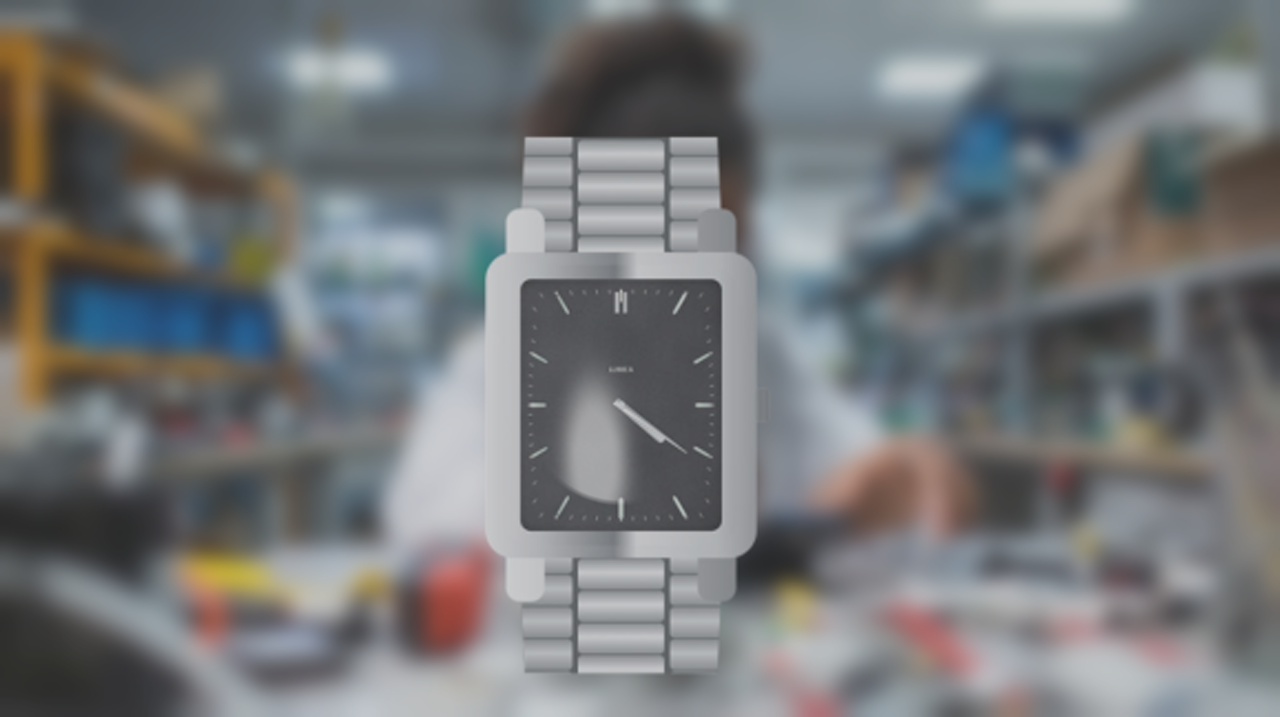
4:21
